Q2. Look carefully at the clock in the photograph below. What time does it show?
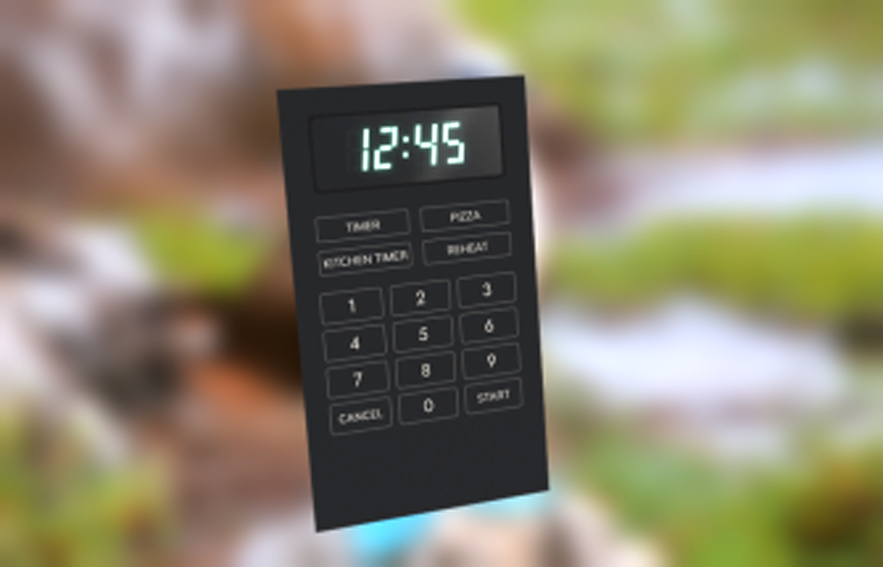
12:45
